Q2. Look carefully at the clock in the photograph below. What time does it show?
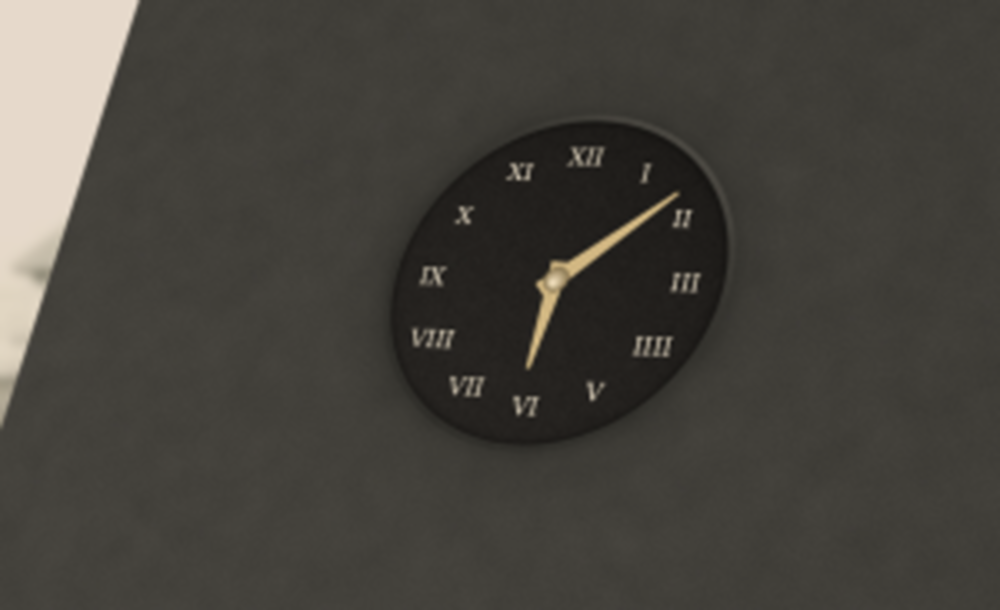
6:08
